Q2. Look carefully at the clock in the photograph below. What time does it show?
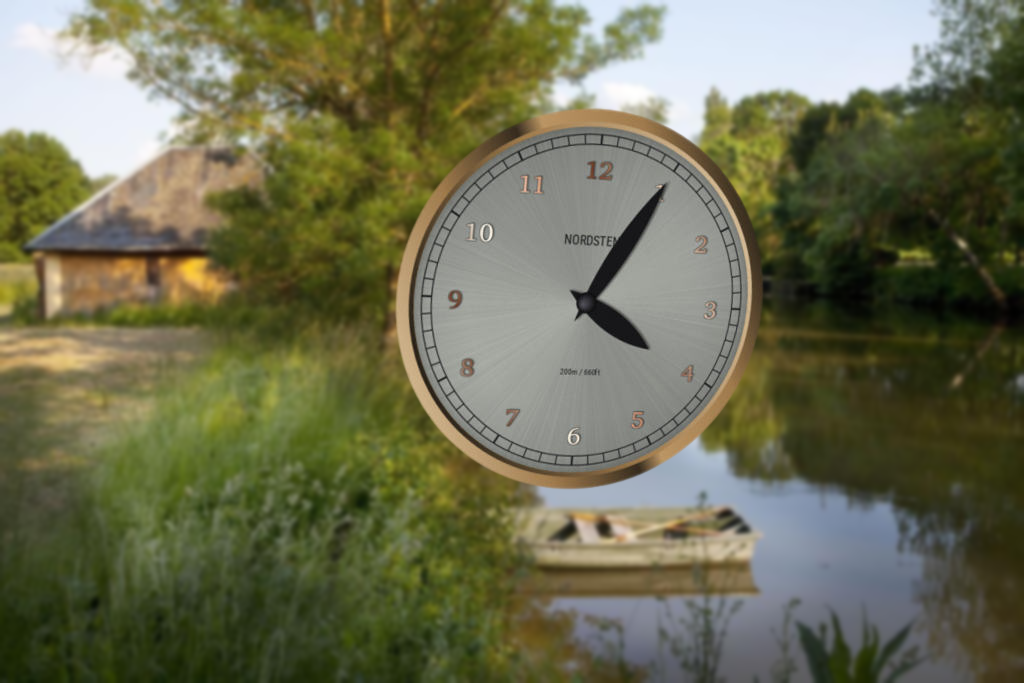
4:05
